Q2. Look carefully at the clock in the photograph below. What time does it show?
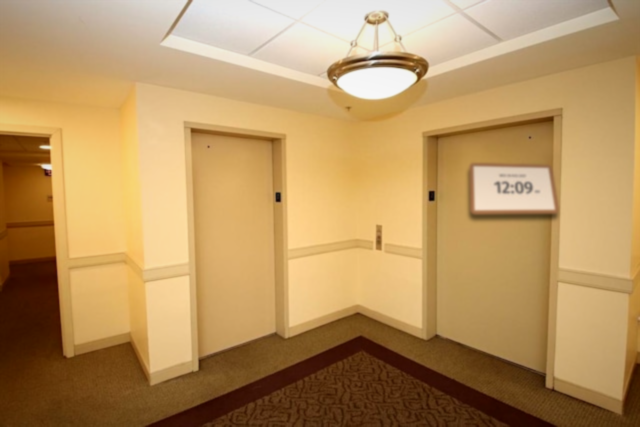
12:09
